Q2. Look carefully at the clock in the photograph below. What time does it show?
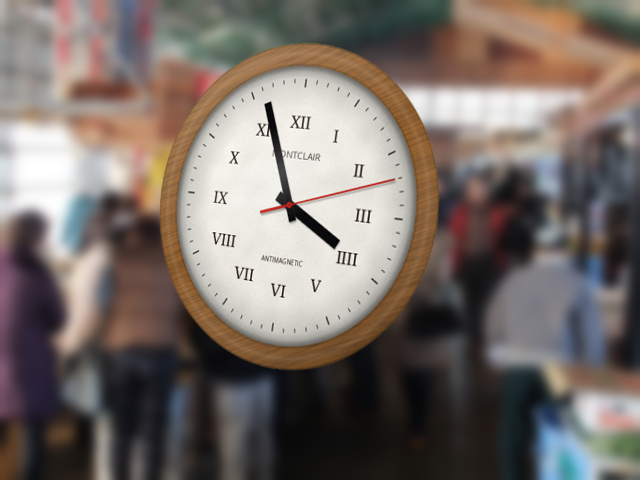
3:56:12
